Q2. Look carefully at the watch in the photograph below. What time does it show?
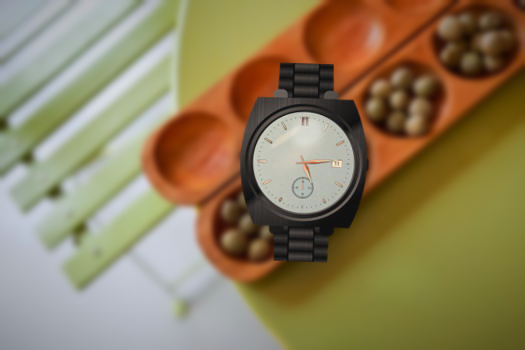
5:14
